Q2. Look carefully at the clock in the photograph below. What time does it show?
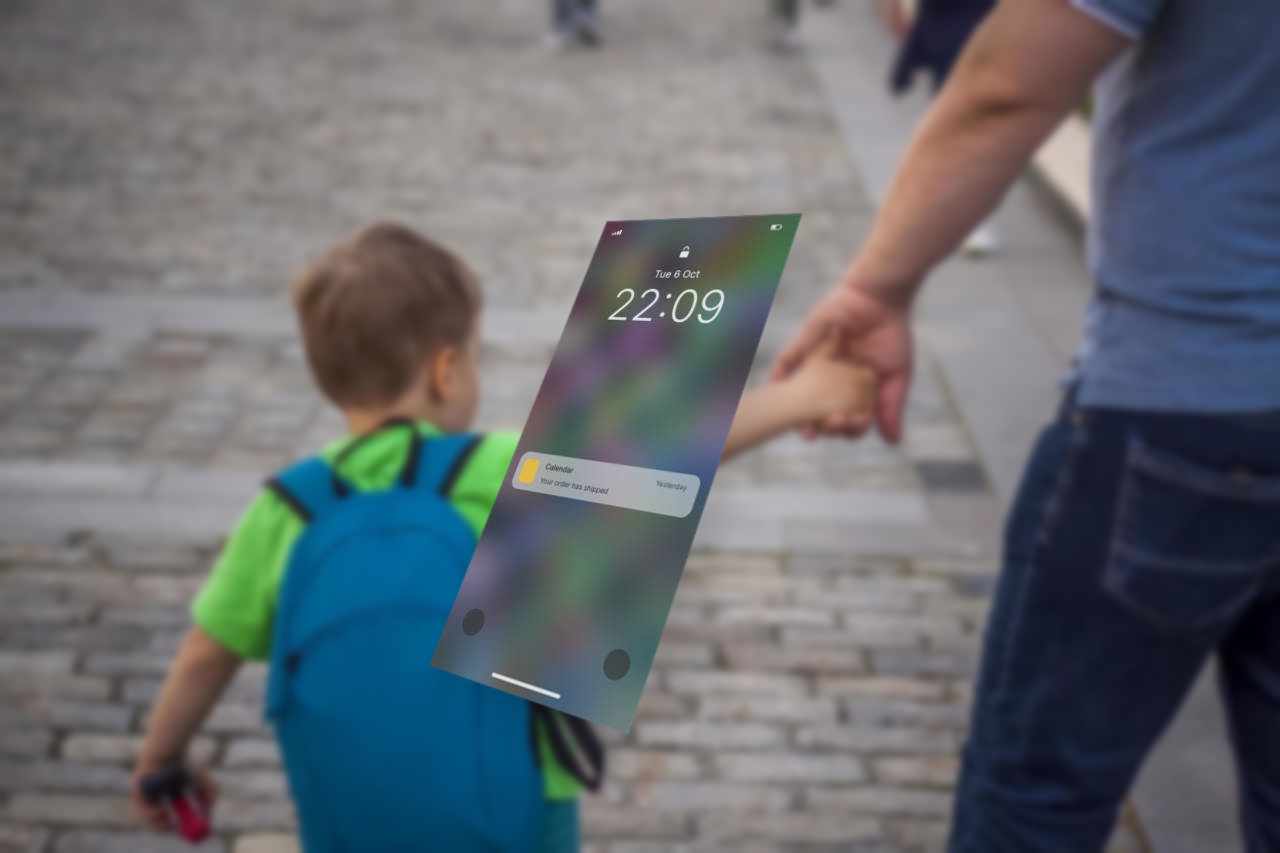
22:09
